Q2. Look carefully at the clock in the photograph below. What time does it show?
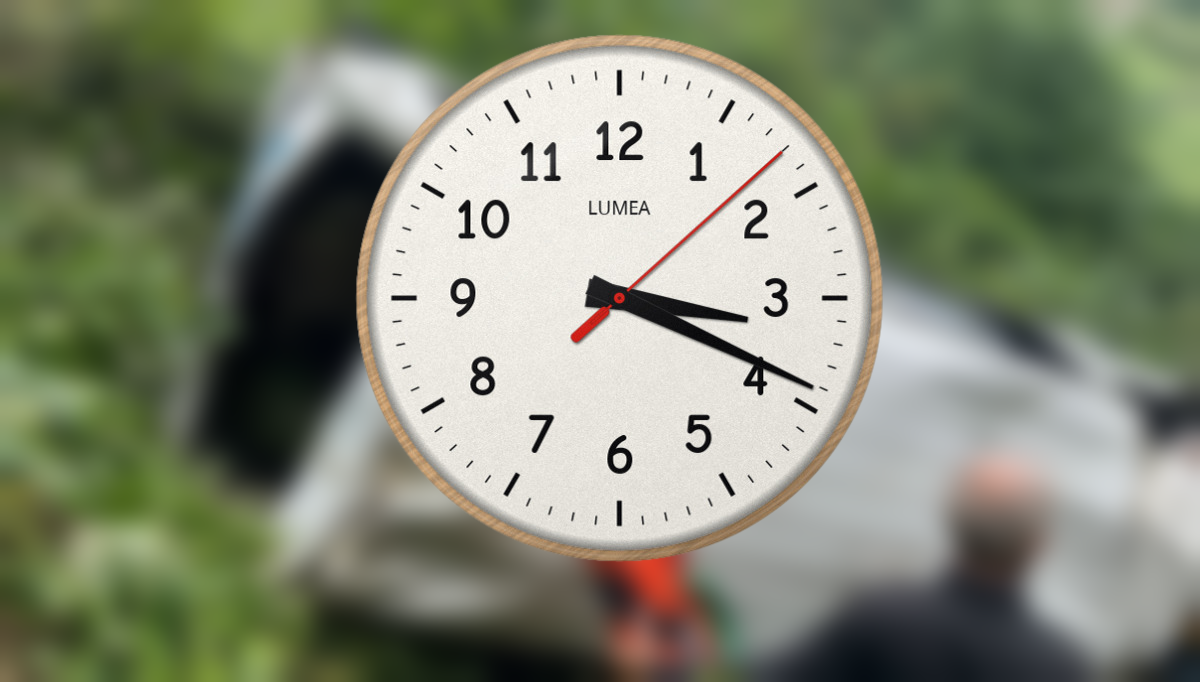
3:19:08
